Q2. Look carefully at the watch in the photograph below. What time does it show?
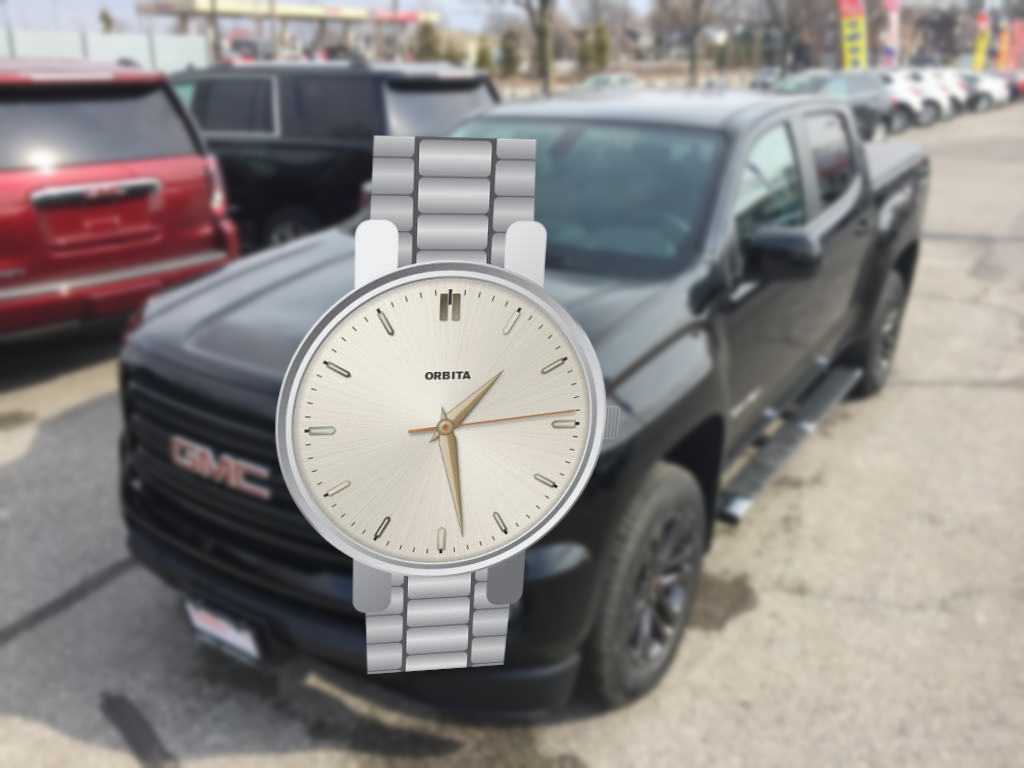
1:28:14
